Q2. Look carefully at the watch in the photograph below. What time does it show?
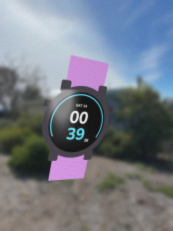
0:39
